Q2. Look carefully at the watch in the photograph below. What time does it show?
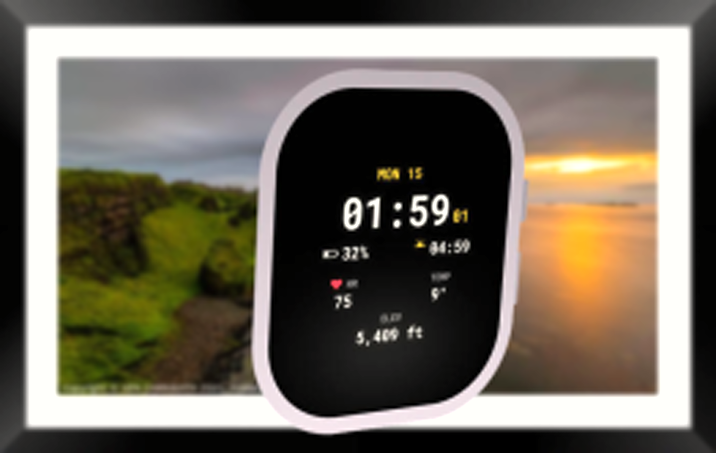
1:59
